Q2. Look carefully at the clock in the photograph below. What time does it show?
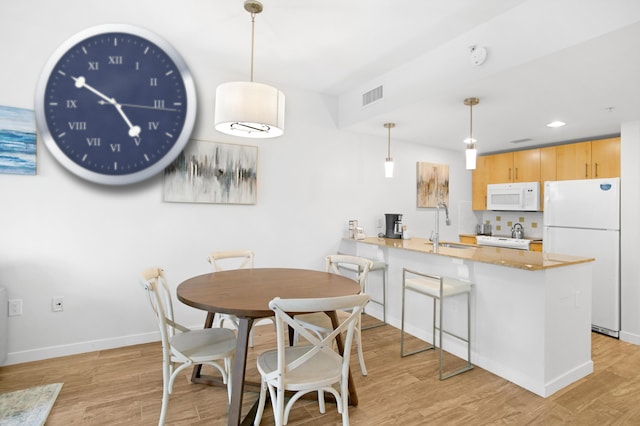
4:50:16
